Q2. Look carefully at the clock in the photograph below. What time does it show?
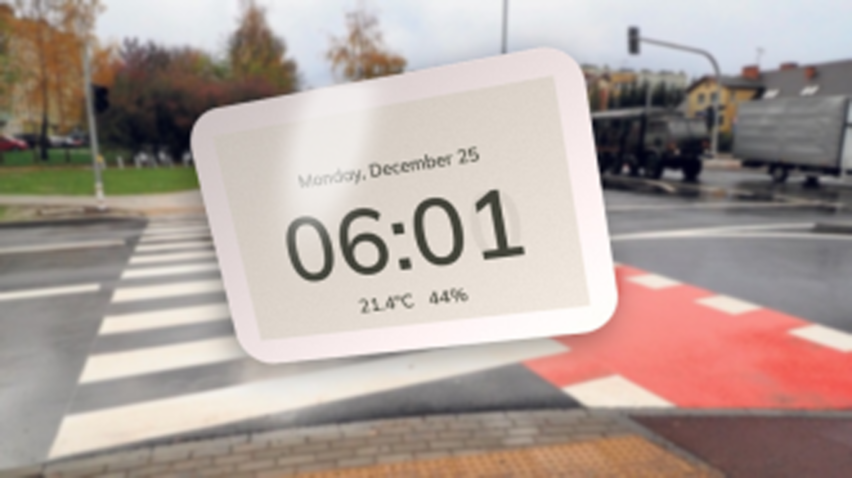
6:01
